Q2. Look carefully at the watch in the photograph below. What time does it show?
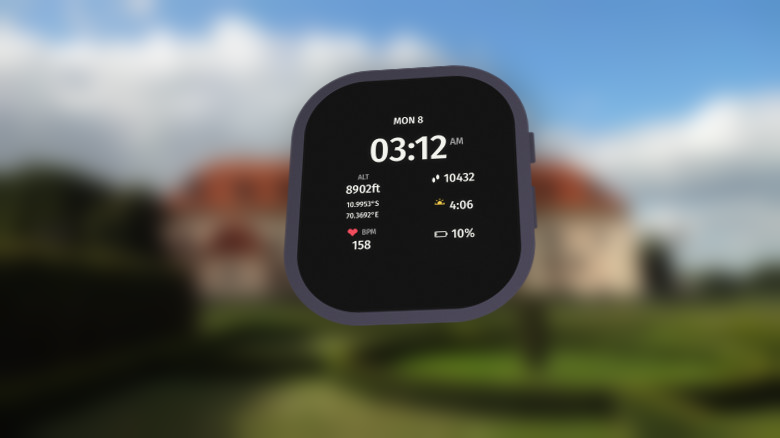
3:12
